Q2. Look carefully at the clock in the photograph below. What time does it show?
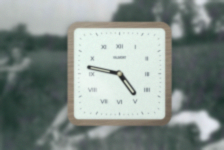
4:47
